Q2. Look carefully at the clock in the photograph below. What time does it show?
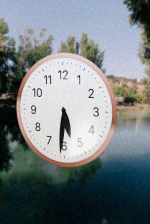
5:31
